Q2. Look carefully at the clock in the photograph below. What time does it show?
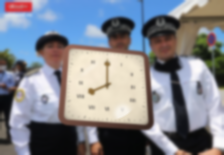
8:00
